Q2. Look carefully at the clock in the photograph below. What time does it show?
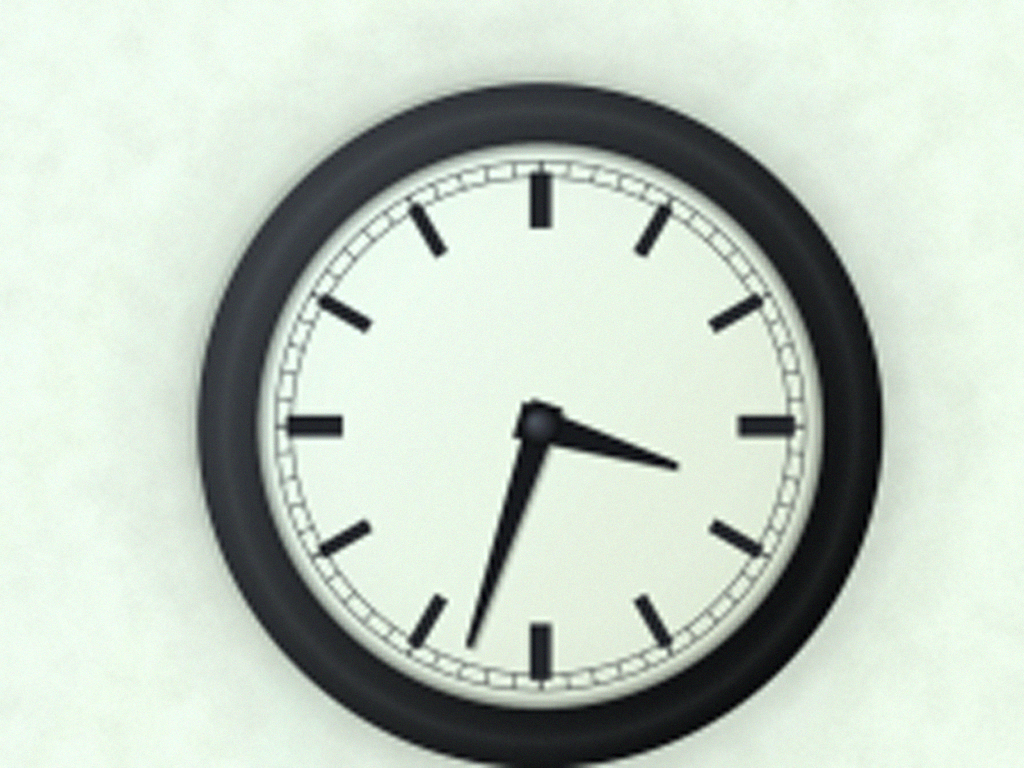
3:33
